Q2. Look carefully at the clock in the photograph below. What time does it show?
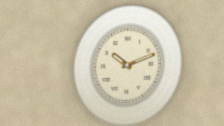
10:12
